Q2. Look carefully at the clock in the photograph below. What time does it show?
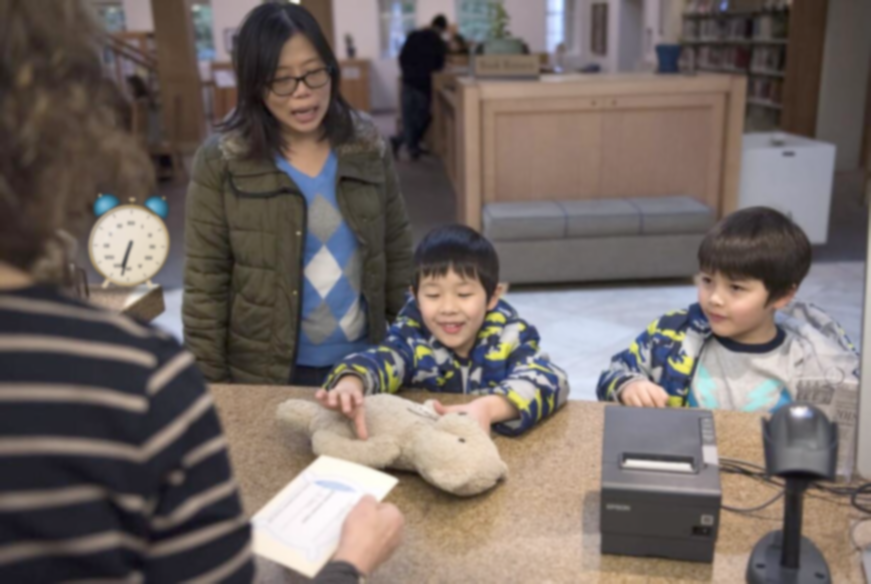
6:32
